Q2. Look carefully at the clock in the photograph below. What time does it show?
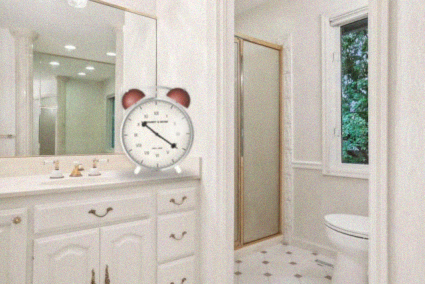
10:21
